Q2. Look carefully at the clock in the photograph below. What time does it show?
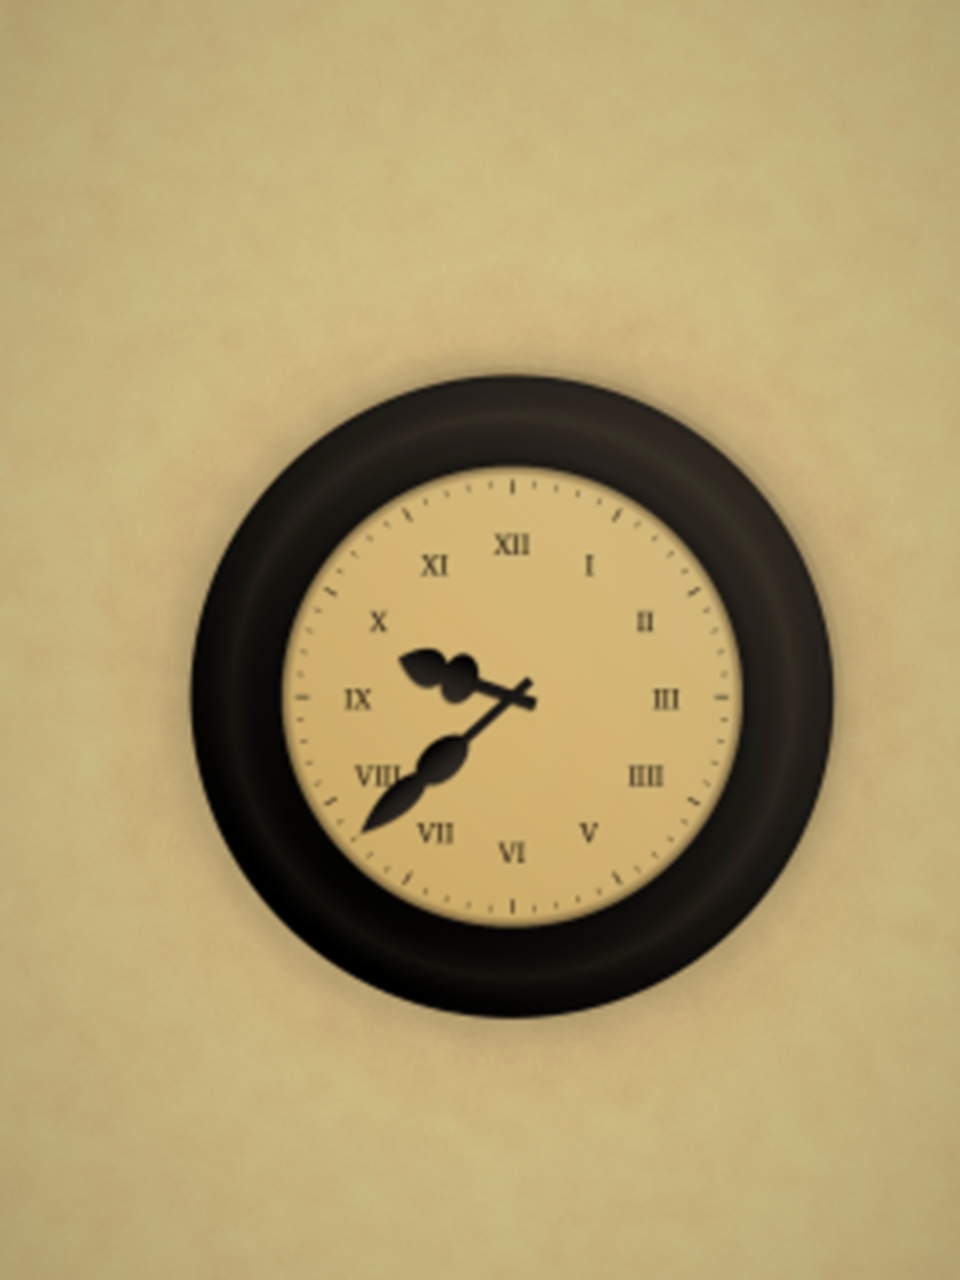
9:38
